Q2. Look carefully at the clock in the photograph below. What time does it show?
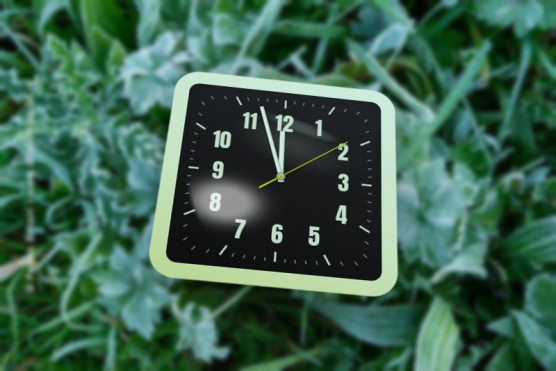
11:57:09
